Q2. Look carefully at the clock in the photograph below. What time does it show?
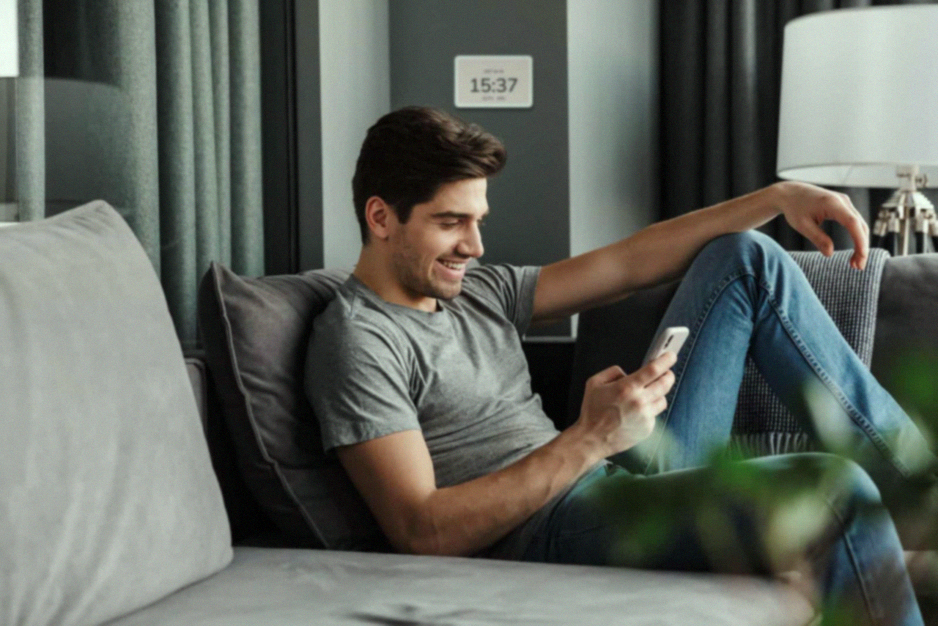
15:37
